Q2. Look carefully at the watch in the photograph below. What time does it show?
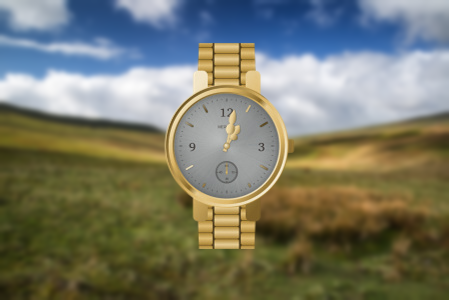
1:02
